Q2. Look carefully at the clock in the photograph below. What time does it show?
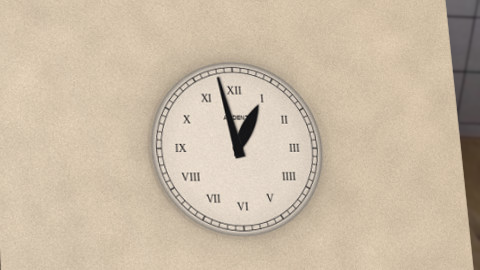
12:58
